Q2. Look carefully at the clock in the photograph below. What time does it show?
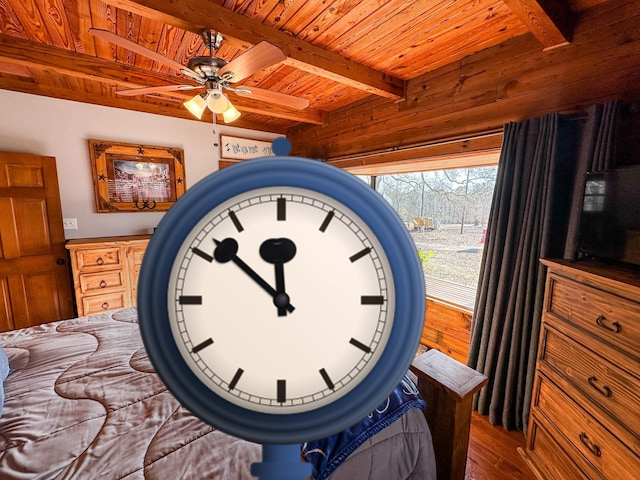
11:52
